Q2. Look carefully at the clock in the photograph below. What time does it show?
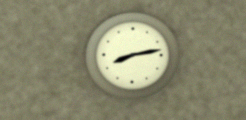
8:13
